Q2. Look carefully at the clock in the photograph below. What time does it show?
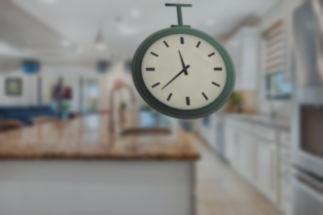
11:38
